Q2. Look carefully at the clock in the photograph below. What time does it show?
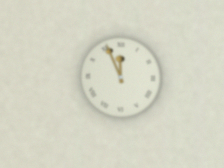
11:56
